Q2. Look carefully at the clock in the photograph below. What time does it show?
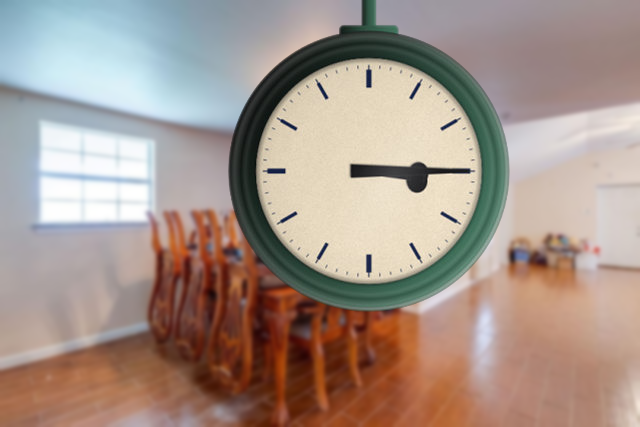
3:15
